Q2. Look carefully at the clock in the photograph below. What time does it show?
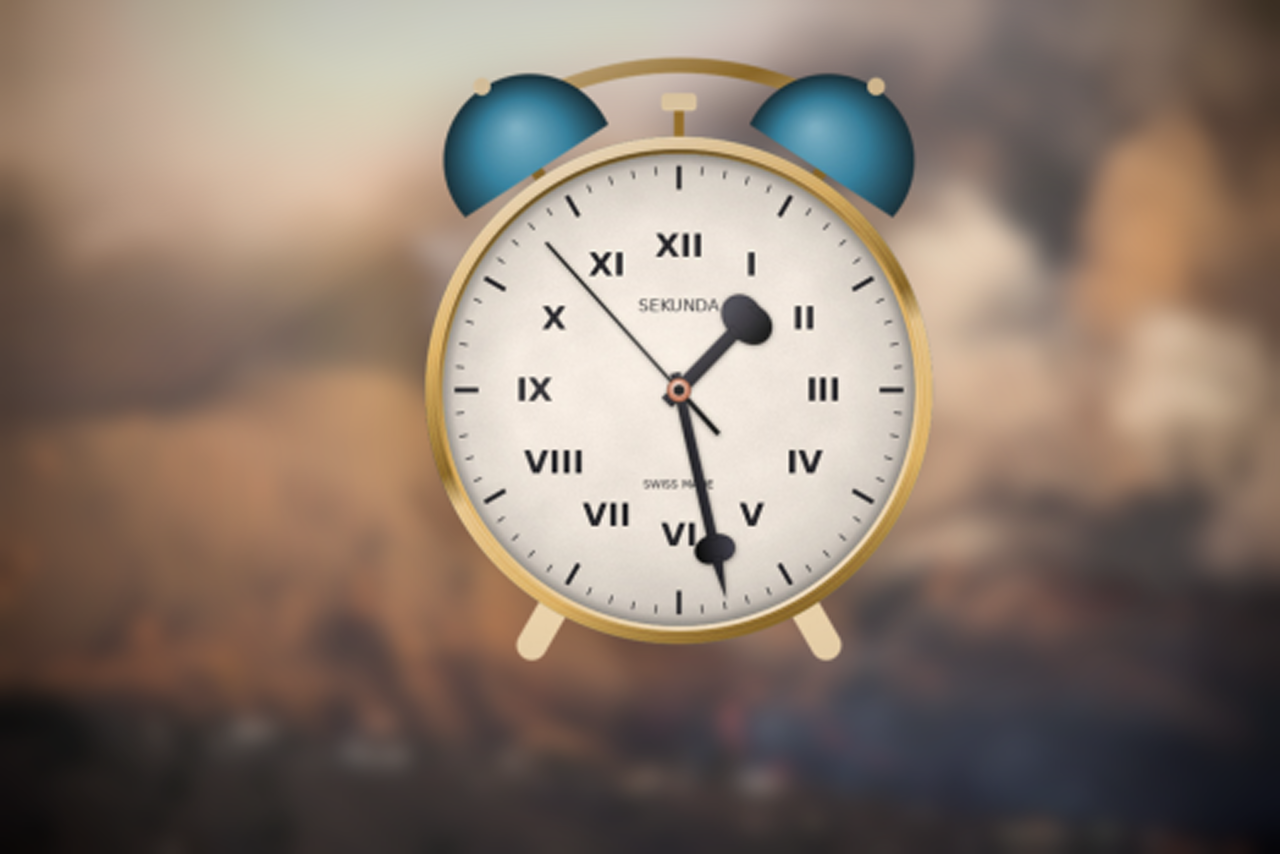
1:27:53
